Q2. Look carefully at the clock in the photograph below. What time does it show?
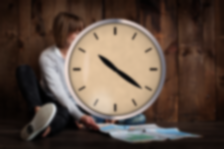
10:21
